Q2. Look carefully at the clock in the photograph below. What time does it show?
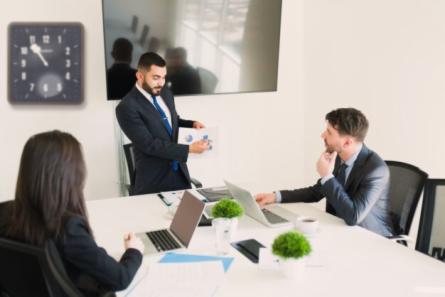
10:54
